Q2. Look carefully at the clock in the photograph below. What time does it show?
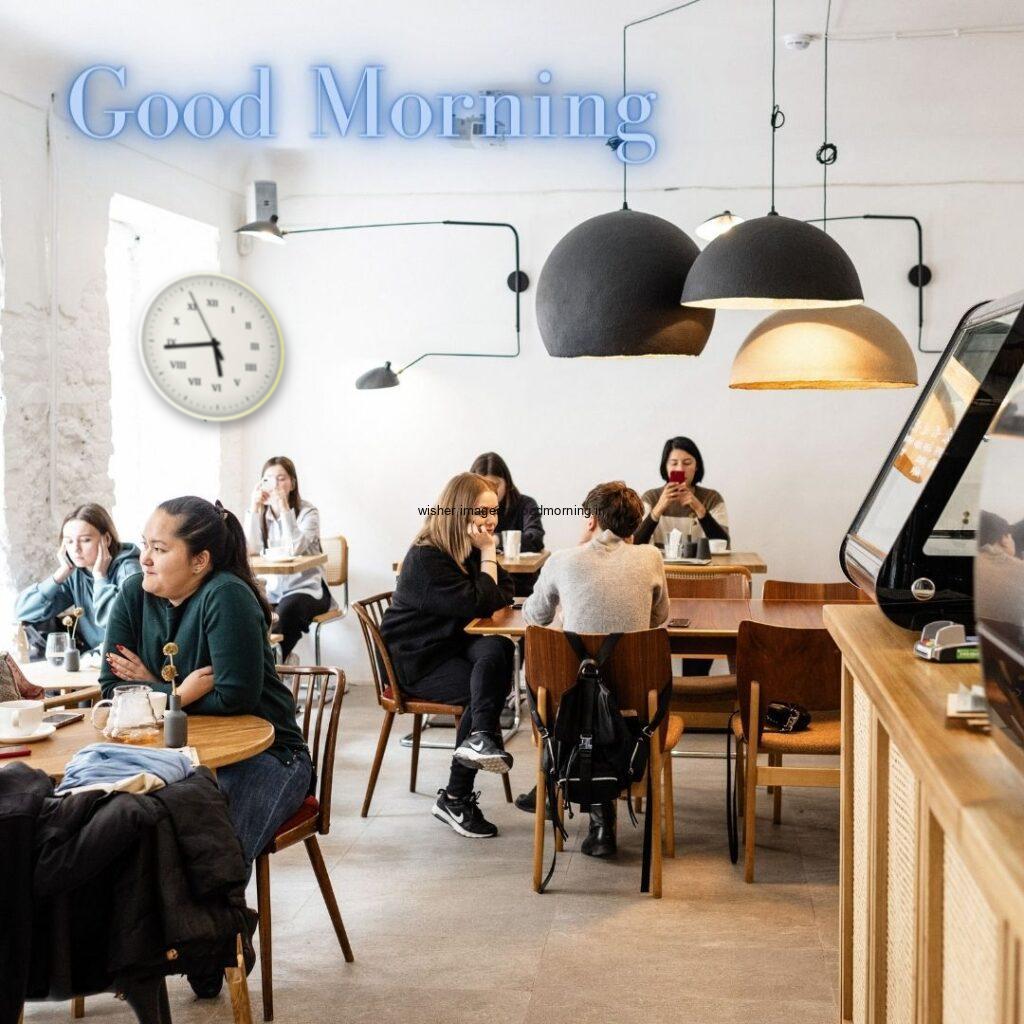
5:43:56
